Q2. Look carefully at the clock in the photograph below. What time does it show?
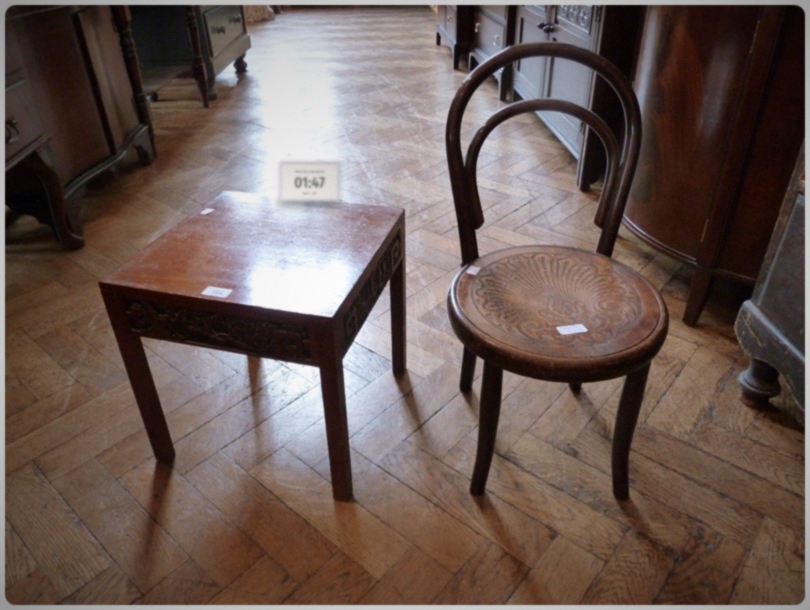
1:47
